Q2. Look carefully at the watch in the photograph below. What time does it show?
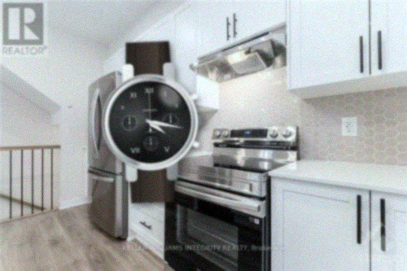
4:17
